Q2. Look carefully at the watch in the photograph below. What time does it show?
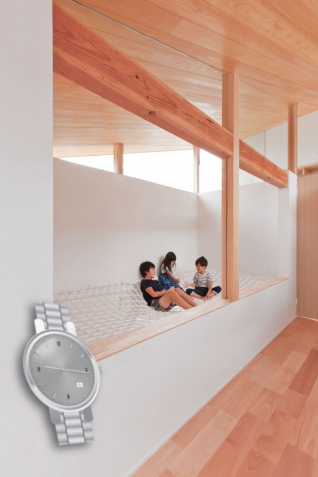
9:16
